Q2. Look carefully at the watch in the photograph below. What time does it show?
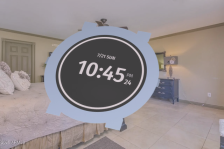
10:45:24
